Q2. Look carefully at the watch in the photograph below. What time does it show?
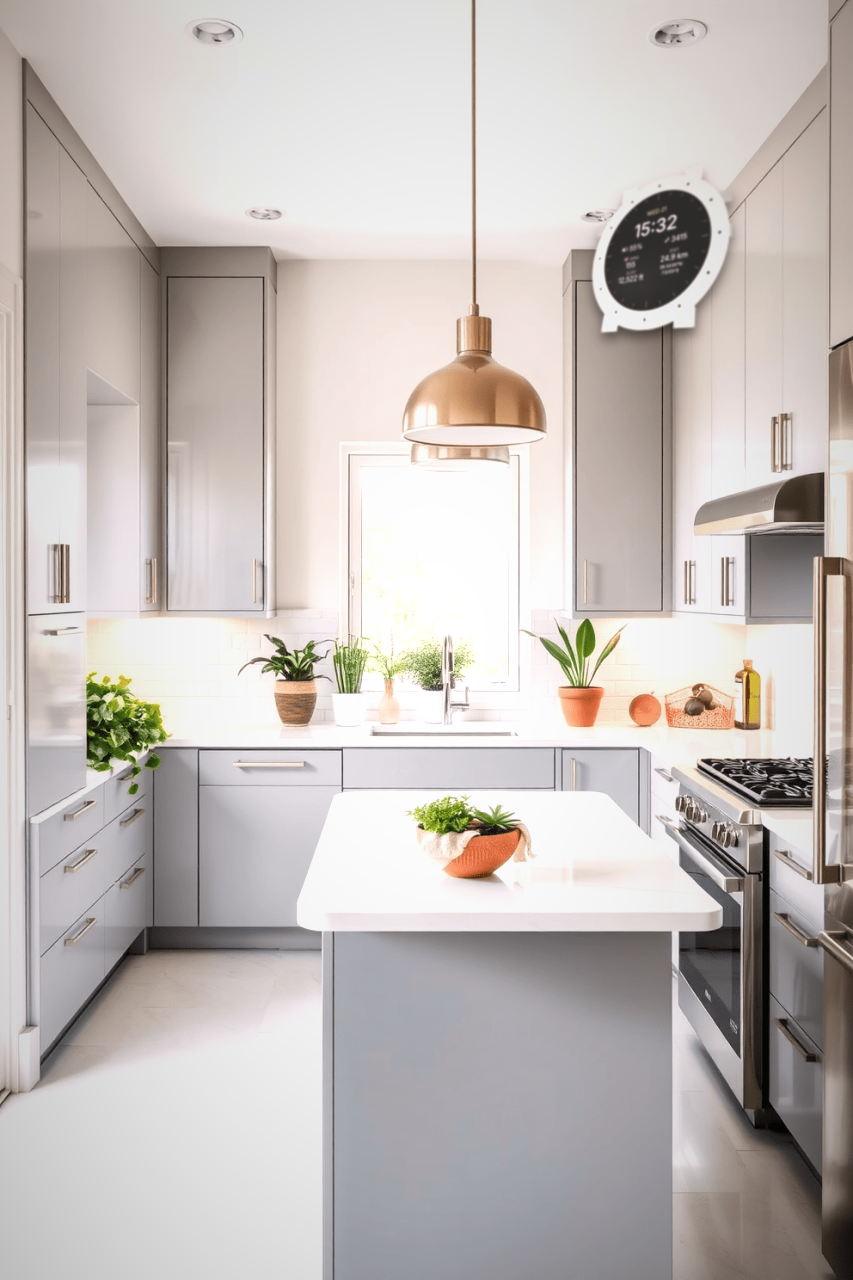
15:32
